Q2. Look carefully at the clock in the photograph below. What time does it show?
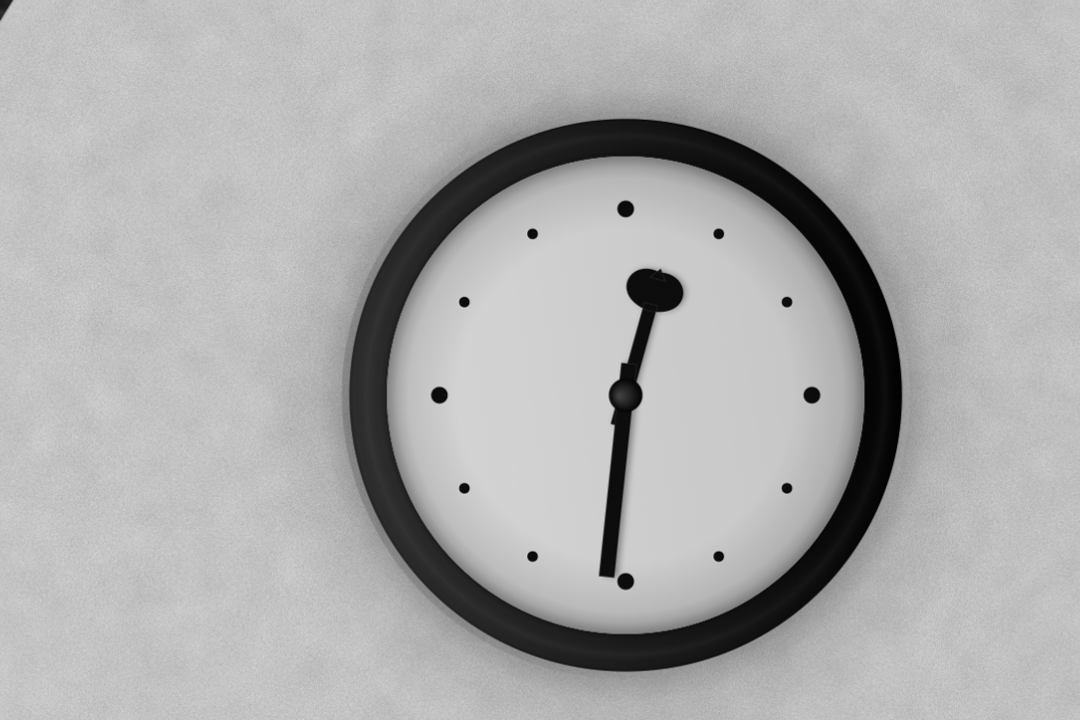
12:31
